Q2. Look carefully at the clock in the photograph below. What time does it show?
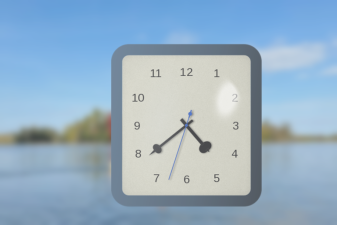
4:38:33
